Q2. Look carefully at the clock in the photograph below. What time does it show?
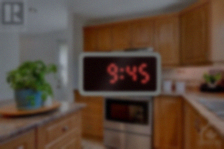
9:45
